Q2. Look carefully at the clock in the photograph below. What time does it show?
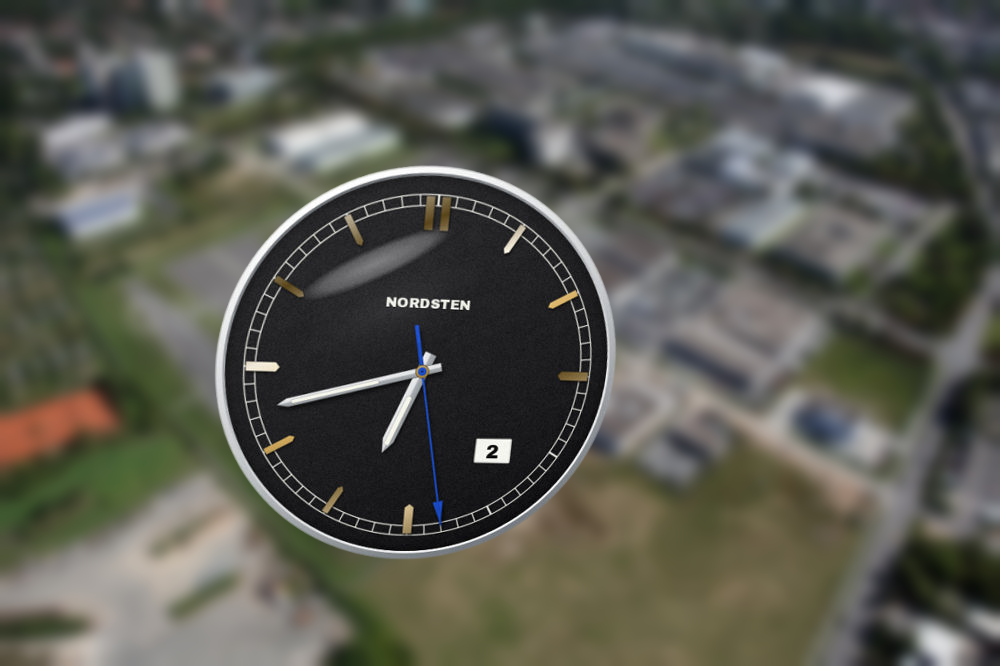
6:42:28
